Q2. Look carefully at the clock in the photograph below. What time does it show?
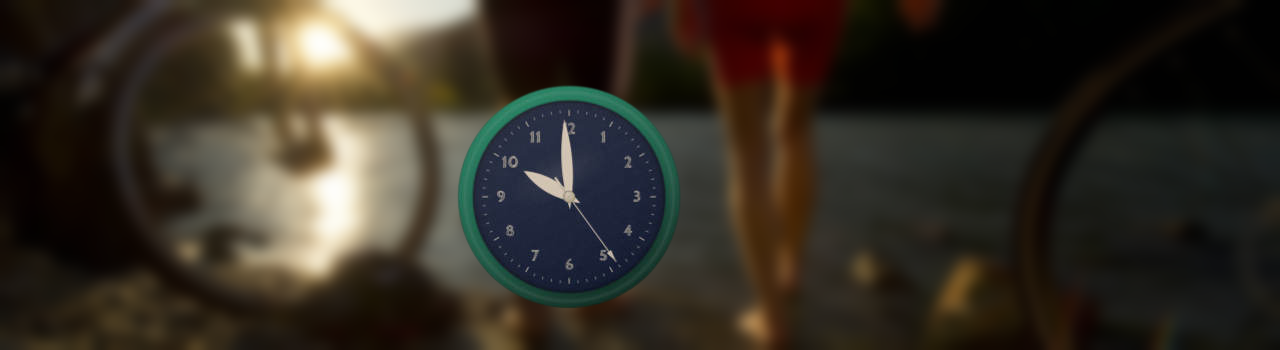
9:59:24
